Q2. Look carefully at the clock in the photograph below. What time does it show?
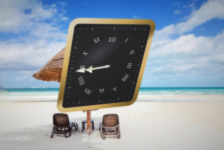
8:44
